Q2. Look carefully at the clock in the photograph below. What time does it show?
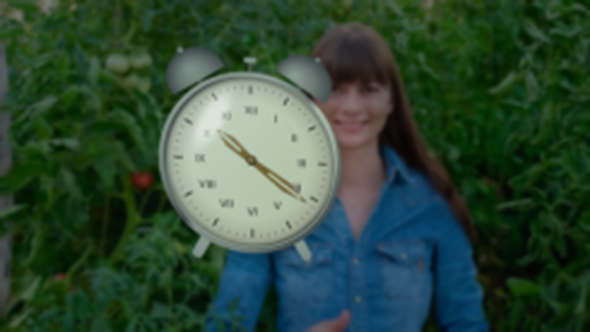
10:21
